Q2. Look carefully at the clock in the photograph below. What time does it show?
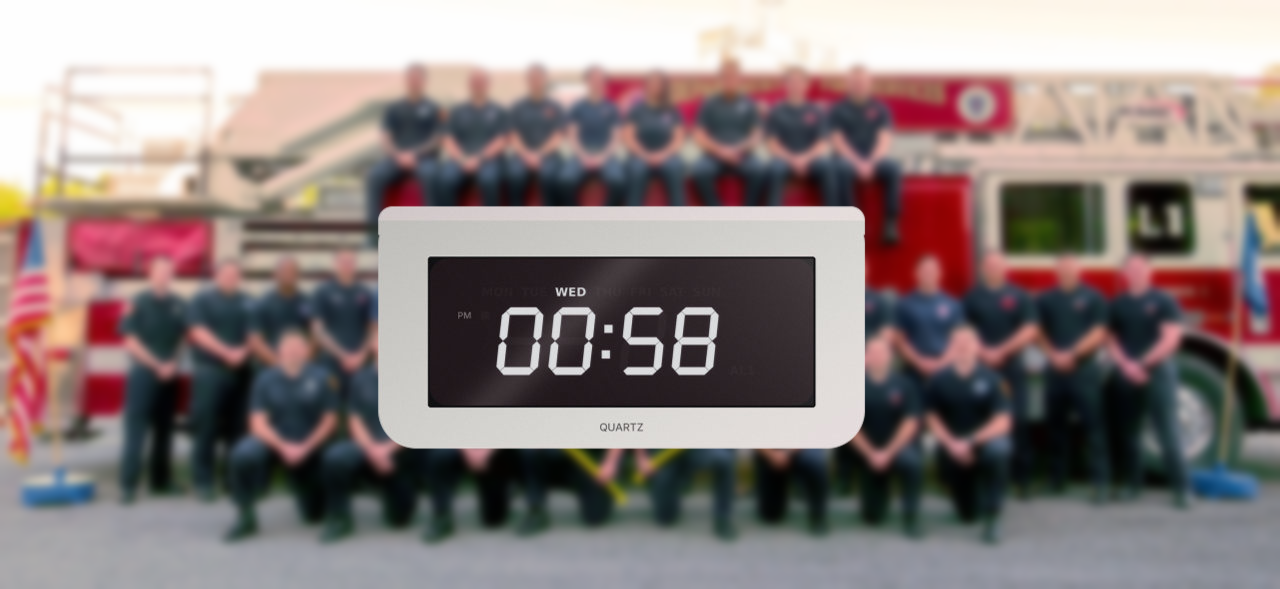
0:58
